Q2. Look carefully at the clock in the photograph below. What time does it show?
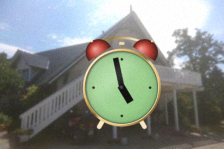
4:58
